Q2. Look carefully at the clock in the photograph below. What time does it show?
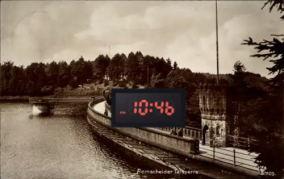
10:46
